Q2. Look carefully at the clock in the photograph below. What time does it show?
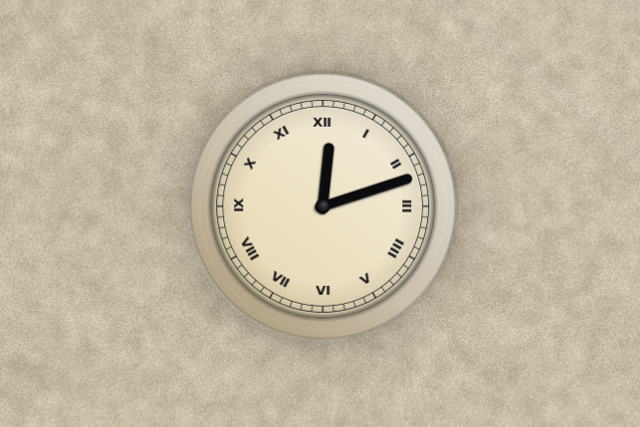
12:12
